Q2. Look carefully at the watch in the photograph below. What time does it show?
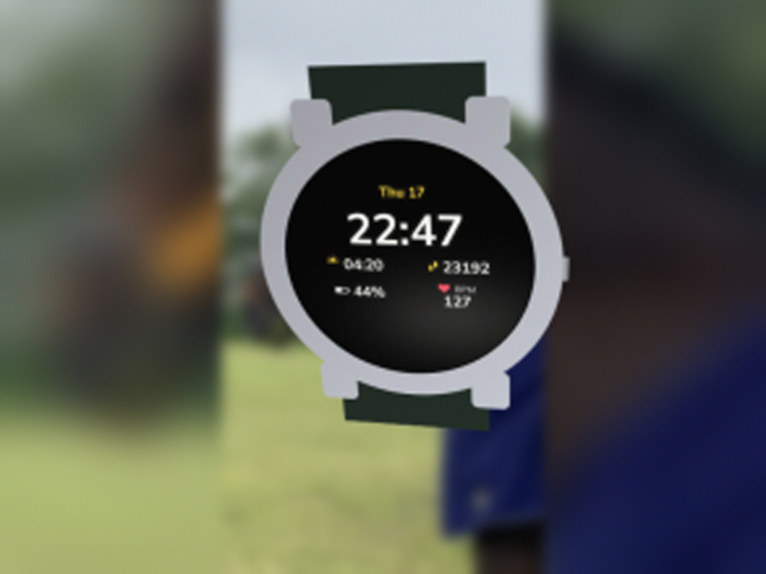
22:47
